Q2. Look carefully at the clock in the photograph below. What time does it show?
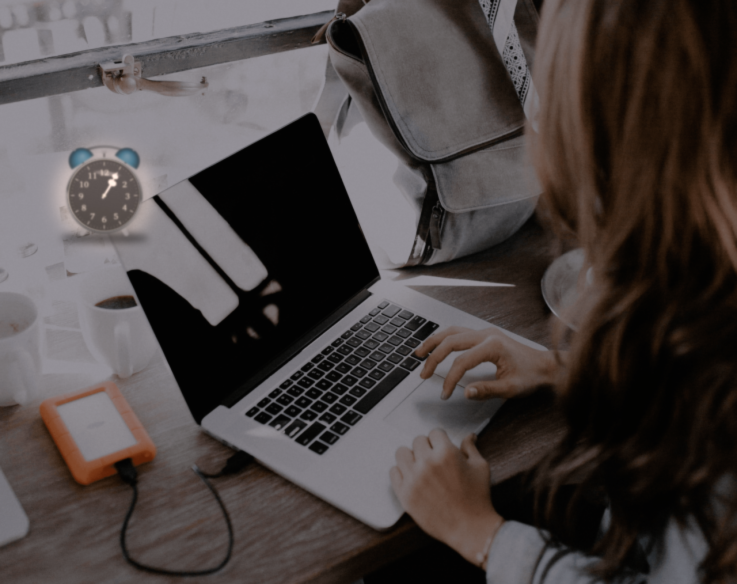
1:05
